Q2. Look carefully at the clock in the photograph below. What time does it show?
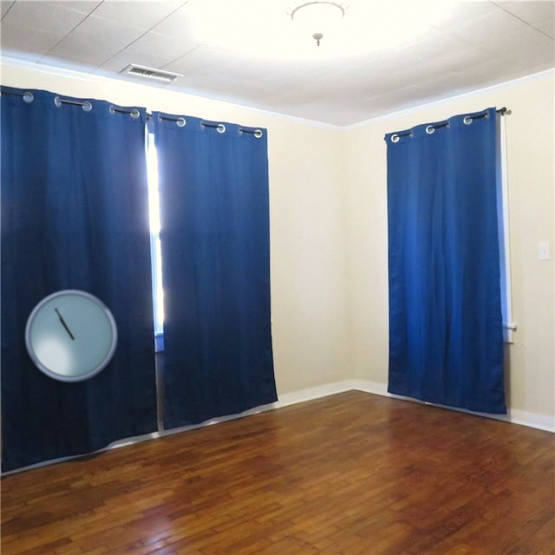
10:55
